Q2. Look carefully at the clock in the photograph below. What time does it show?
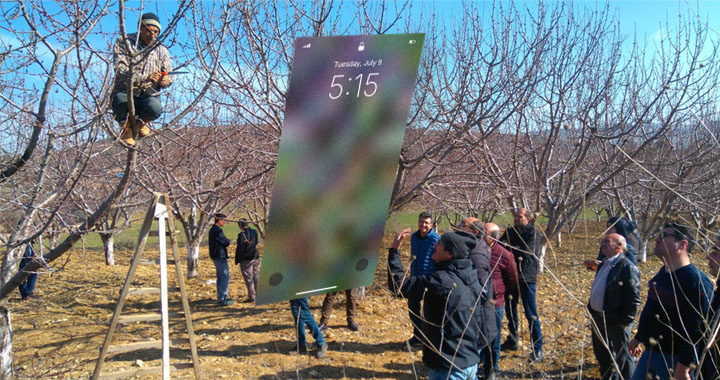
5:15
